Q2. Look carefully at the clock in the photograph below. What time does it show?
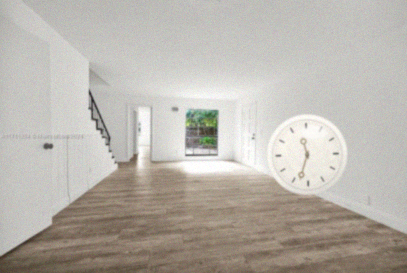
11:33
